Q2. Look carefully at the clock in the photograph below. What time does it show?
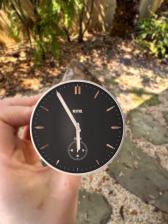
5:55
